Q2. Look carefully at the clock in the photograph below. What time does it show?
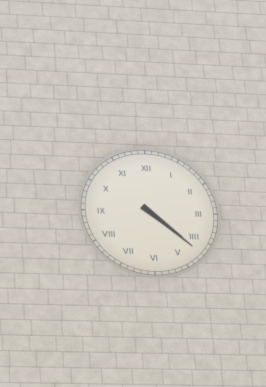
4:22
